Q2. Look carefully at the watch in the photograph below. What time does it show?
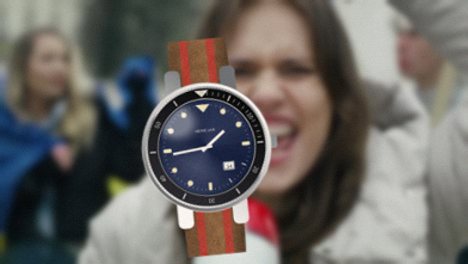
1:44
